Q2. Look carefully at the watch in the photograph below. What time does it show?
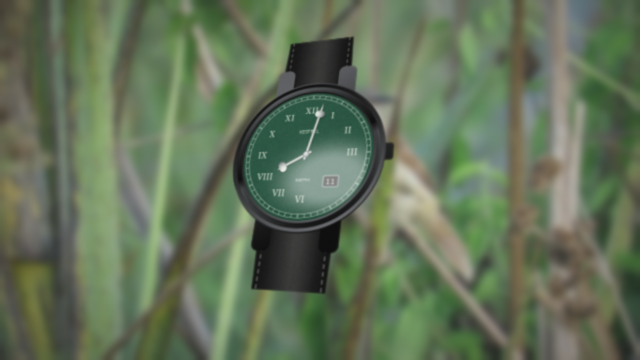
8:02
